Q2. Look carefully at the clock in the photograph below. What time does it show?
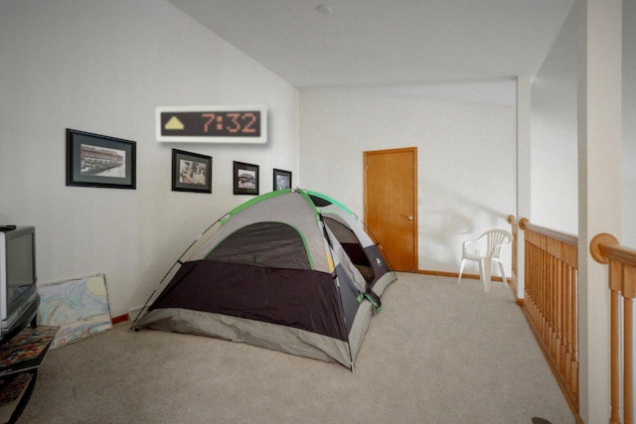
7:32
